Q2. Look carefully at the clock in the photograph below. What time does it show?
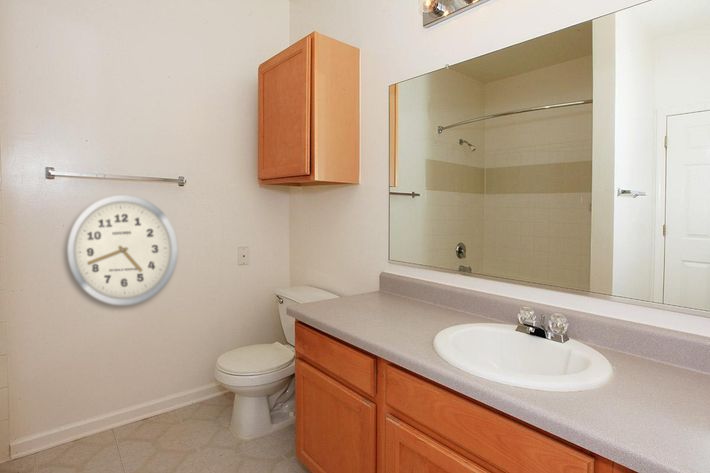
4:42
